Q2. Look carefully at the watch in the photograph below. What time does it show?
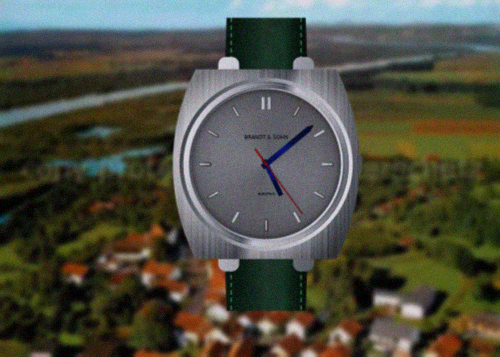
5:08:24
